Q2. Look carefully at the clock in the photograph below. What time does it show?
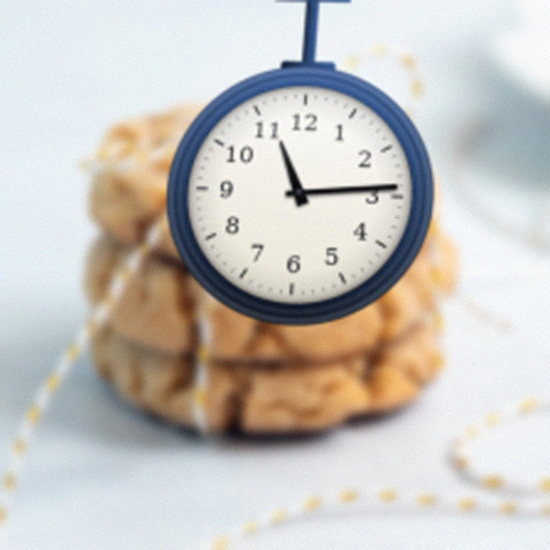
11:14
